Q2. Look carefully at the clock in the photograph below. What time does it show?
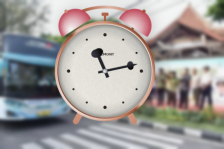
11:13
